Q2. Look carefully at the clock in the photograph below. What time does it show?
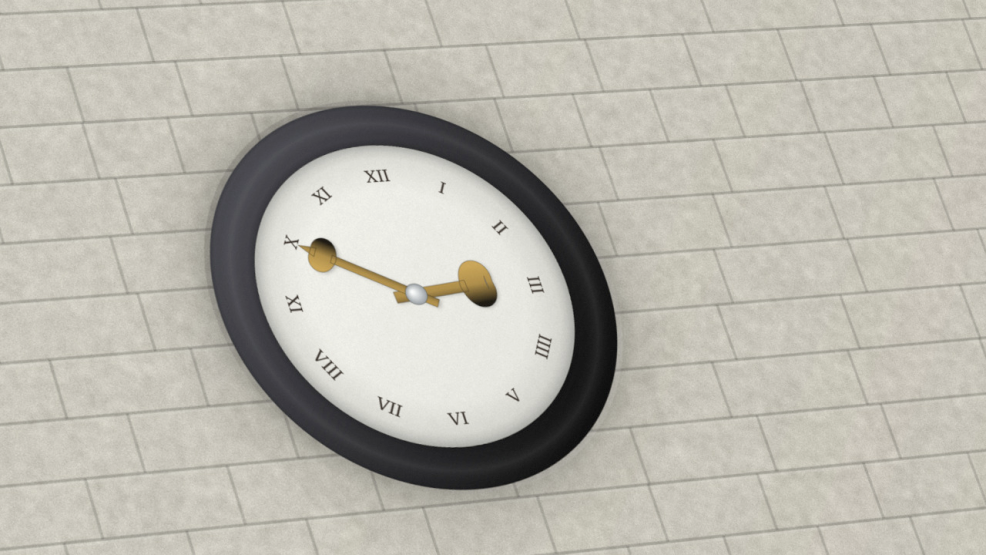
2:50
